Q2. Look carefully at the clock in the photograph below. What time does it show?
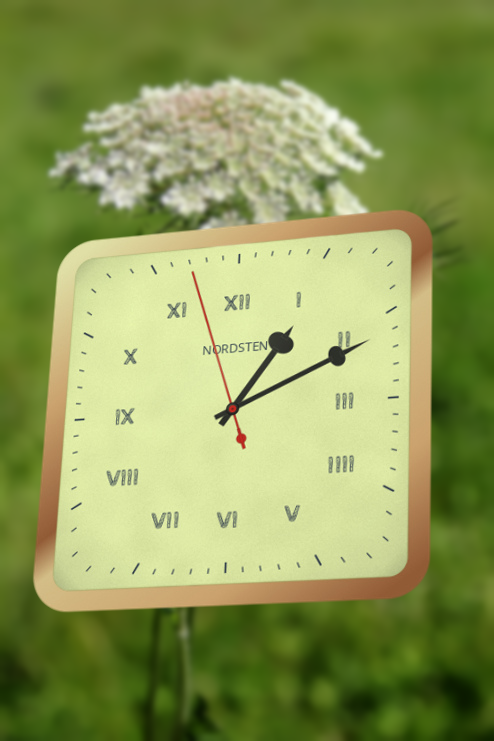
1:10:57
